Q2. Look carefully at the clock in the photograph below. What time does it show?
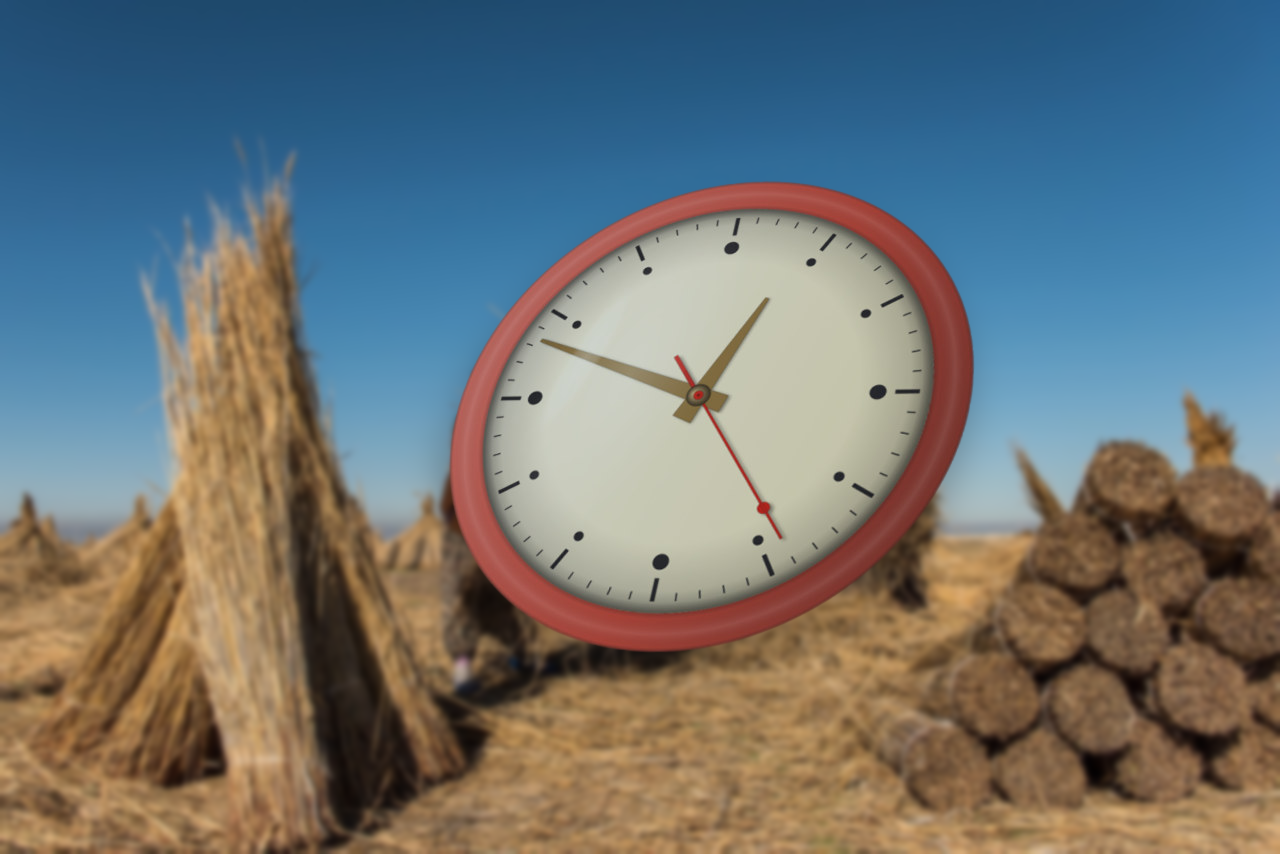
12:48:24
